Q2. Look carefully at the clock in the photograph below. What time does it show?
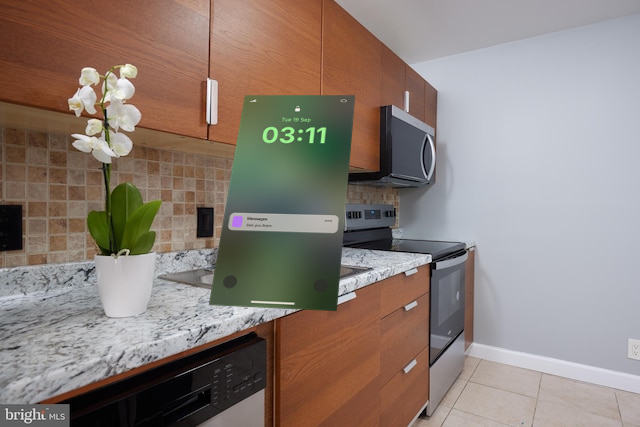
3:11
